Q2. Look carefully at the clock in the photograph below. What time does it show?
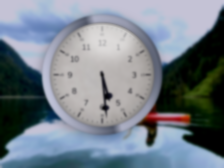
5:29
